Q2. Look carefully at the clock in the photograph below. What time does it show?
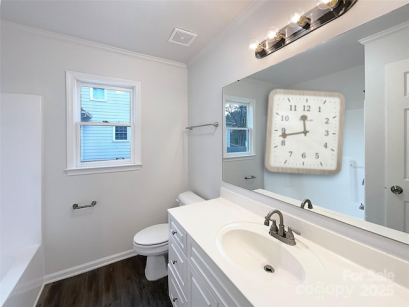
11:43
